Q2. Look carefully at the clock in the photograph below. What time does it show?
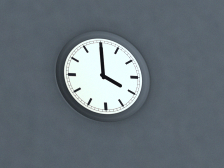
4:00
